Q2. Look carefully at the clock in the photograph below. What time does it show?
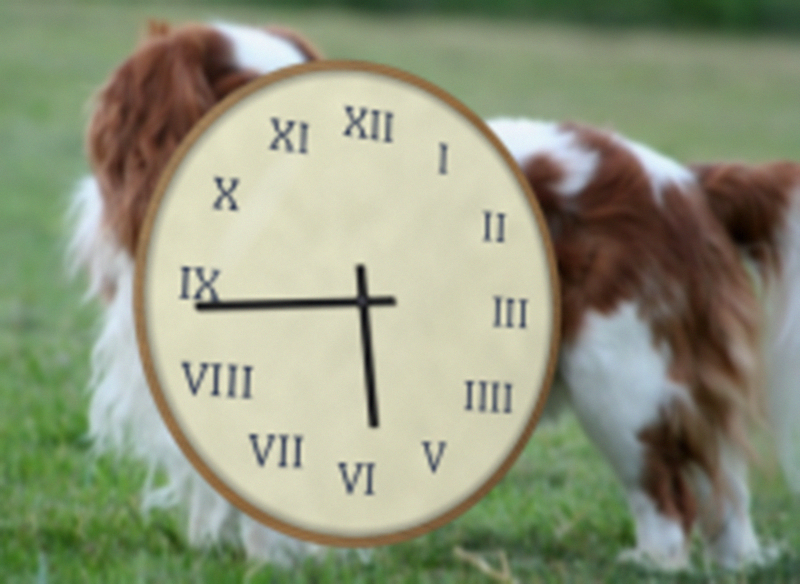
5:44
